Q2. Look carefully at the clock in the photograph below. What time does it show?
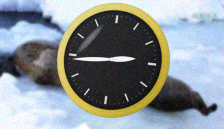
2:44
